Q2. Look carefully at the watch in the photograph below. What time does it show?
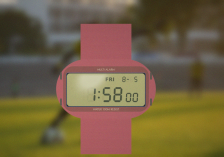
1:58:00
